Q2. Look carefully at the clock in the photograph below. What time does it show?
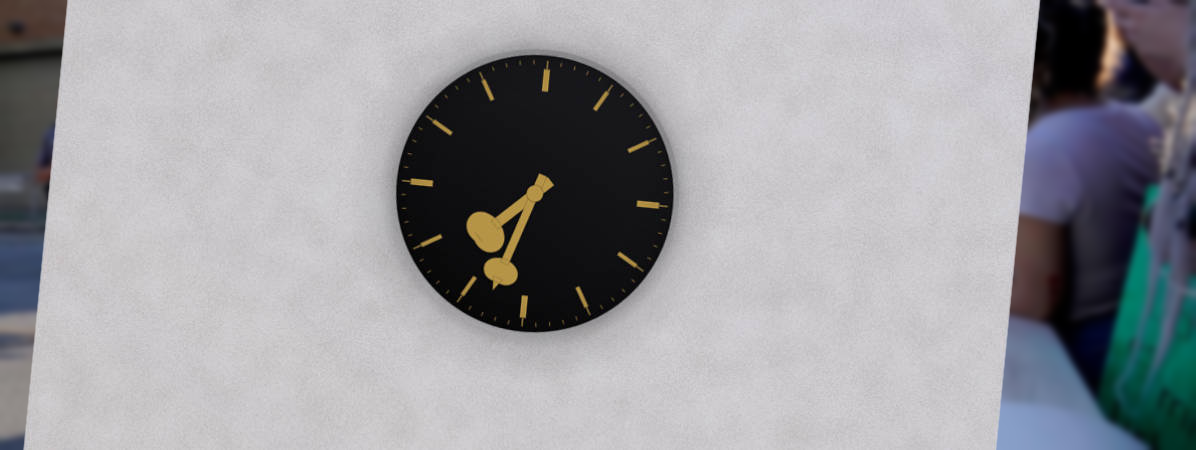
7:33
